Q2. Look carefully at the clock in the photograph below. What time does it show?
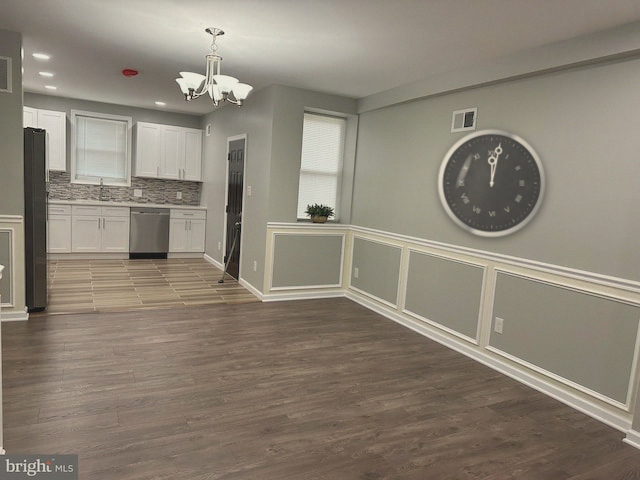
12:02
